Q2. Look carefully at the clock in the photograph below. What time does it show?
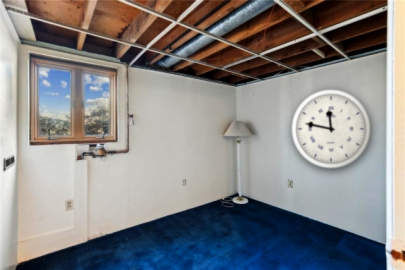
11:47
